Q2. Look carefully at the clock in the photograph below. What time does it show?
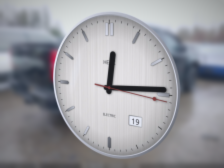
12:14:16
